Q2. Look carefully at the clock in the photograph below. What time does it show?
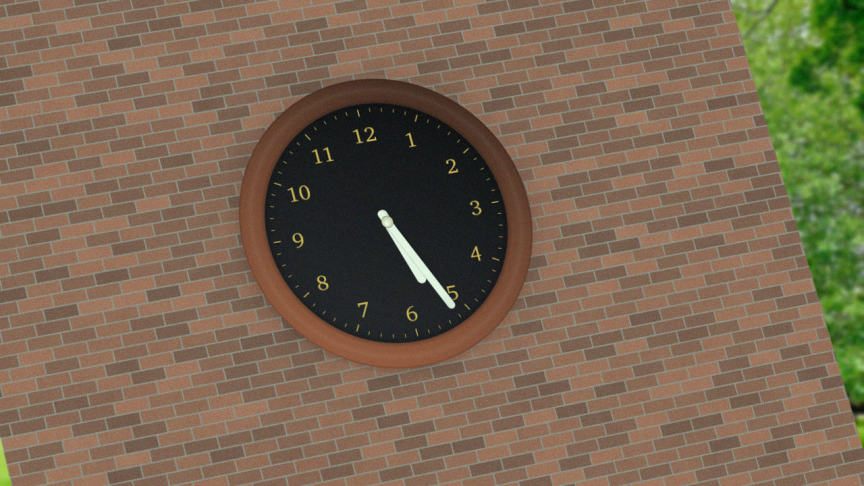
5:26
